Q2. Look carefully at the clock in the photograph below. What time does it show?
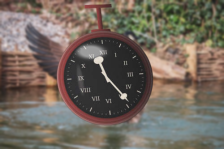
11:24
